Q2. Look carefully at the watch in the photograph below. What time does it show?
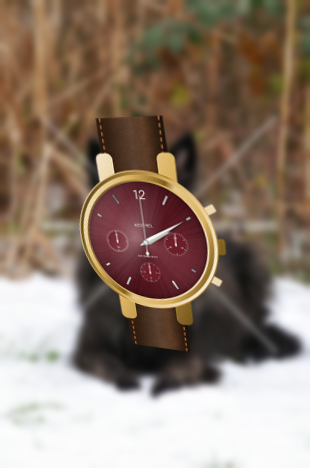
2:10
